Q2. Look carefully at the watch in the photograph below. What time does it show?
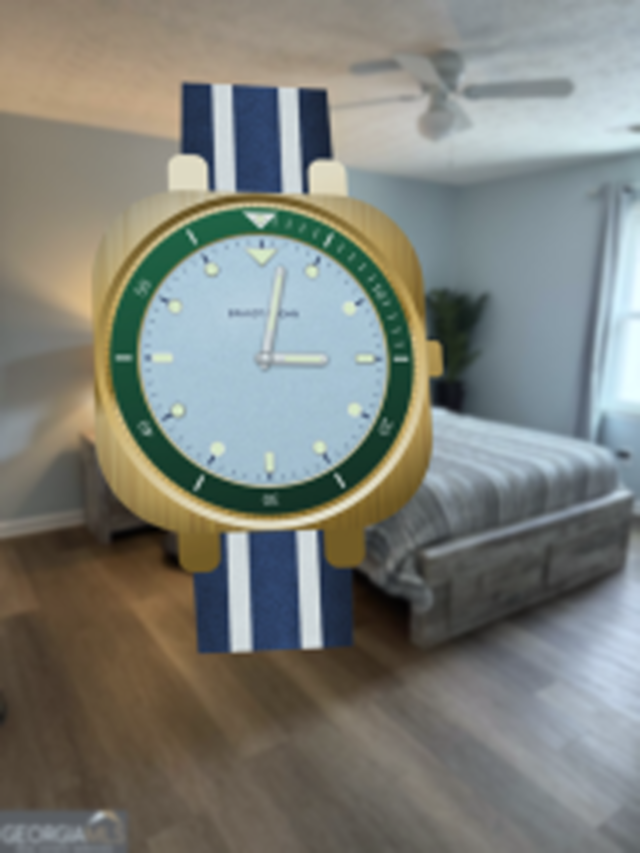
3:02
